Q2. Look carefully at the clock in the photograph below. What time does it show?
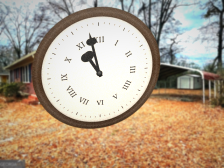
10:58
